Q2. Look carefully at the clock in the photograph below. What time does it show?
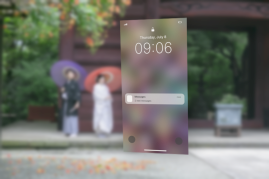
9:06
